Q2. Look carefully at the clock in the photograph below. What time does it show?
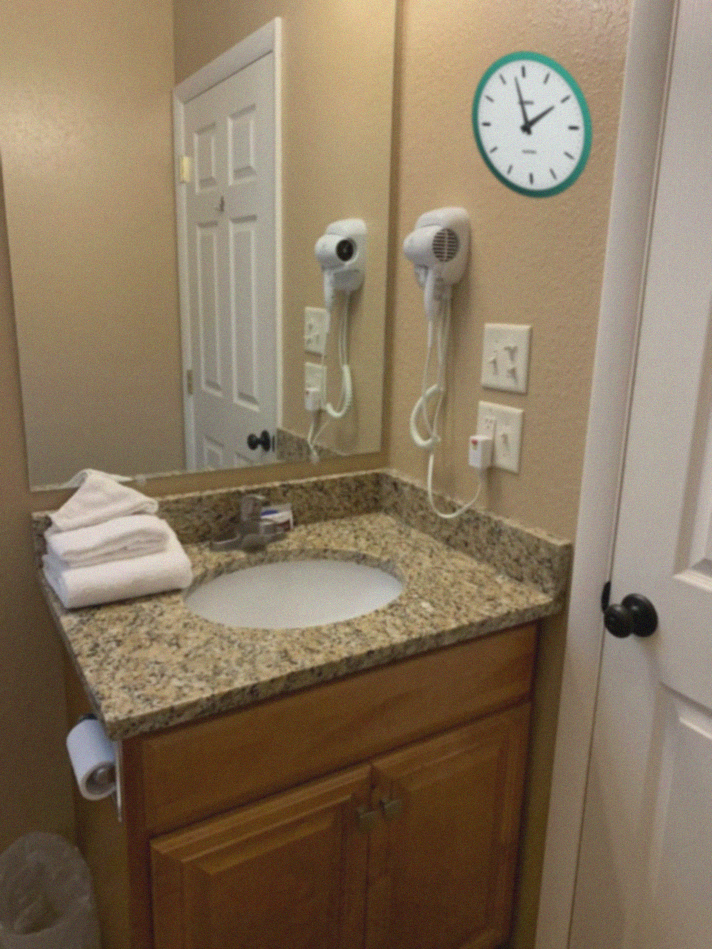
1:58
